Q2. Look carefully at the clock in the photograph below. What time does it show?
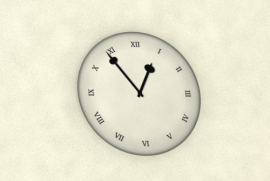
12:54
